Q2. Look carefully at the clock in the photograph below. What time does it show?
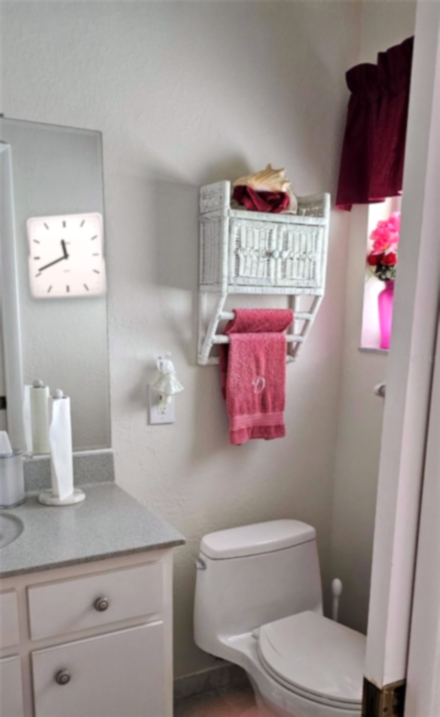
11:41
